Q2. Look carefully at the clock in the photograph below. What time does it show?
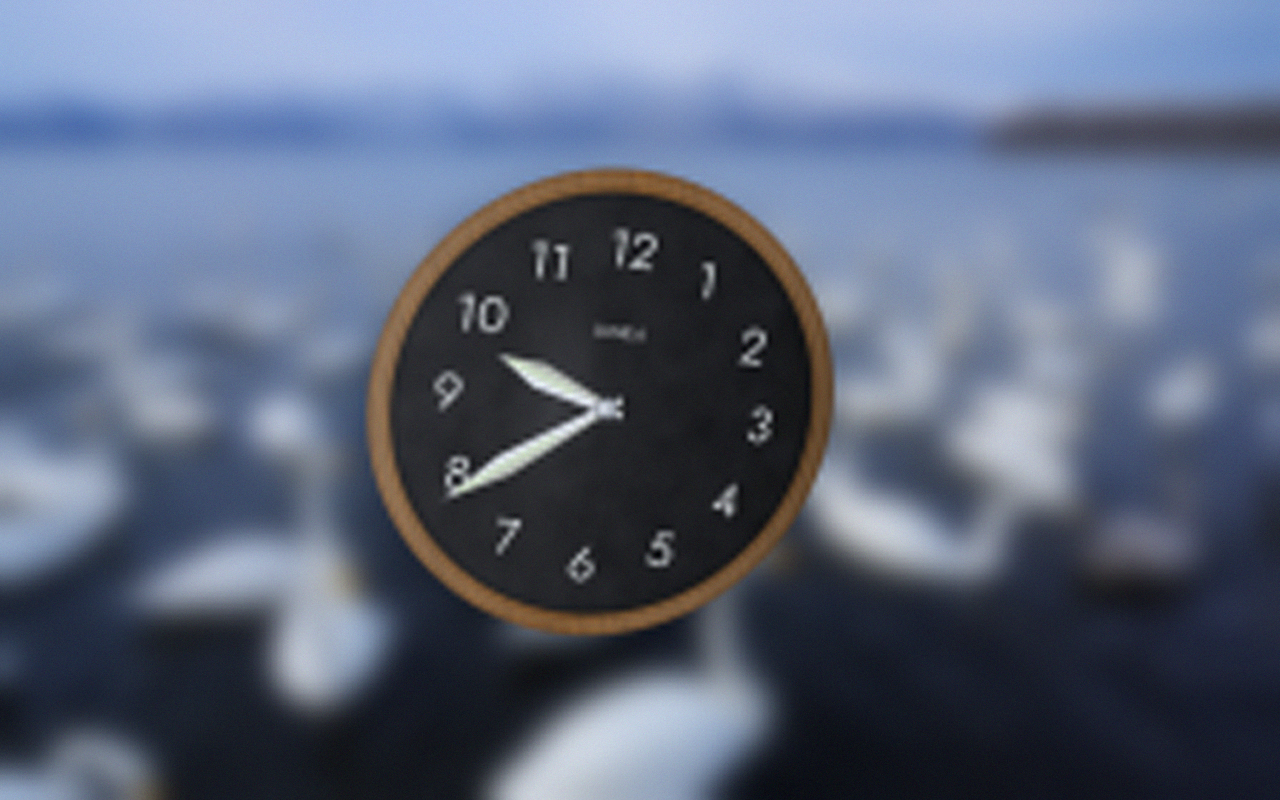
9:39
